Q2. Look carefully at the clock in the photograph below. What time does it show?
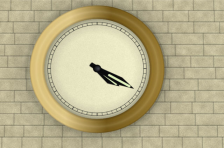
4:20
